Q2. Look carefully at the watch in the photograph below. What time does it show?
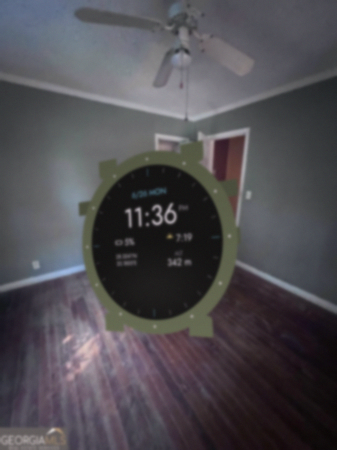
11:36
